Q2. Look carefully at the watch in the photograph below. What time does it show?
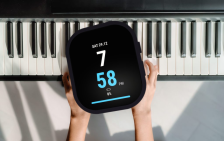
7:58
